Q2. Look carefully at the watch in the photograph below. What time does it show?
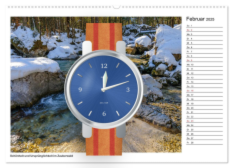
12:12
